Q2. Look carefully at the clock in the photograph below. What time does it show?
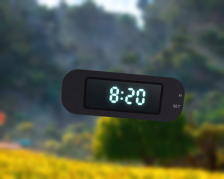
8:20
